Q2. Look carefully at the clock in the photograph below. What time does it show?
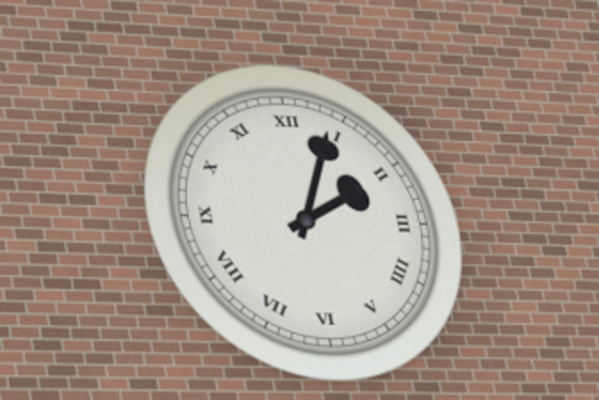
2:04
